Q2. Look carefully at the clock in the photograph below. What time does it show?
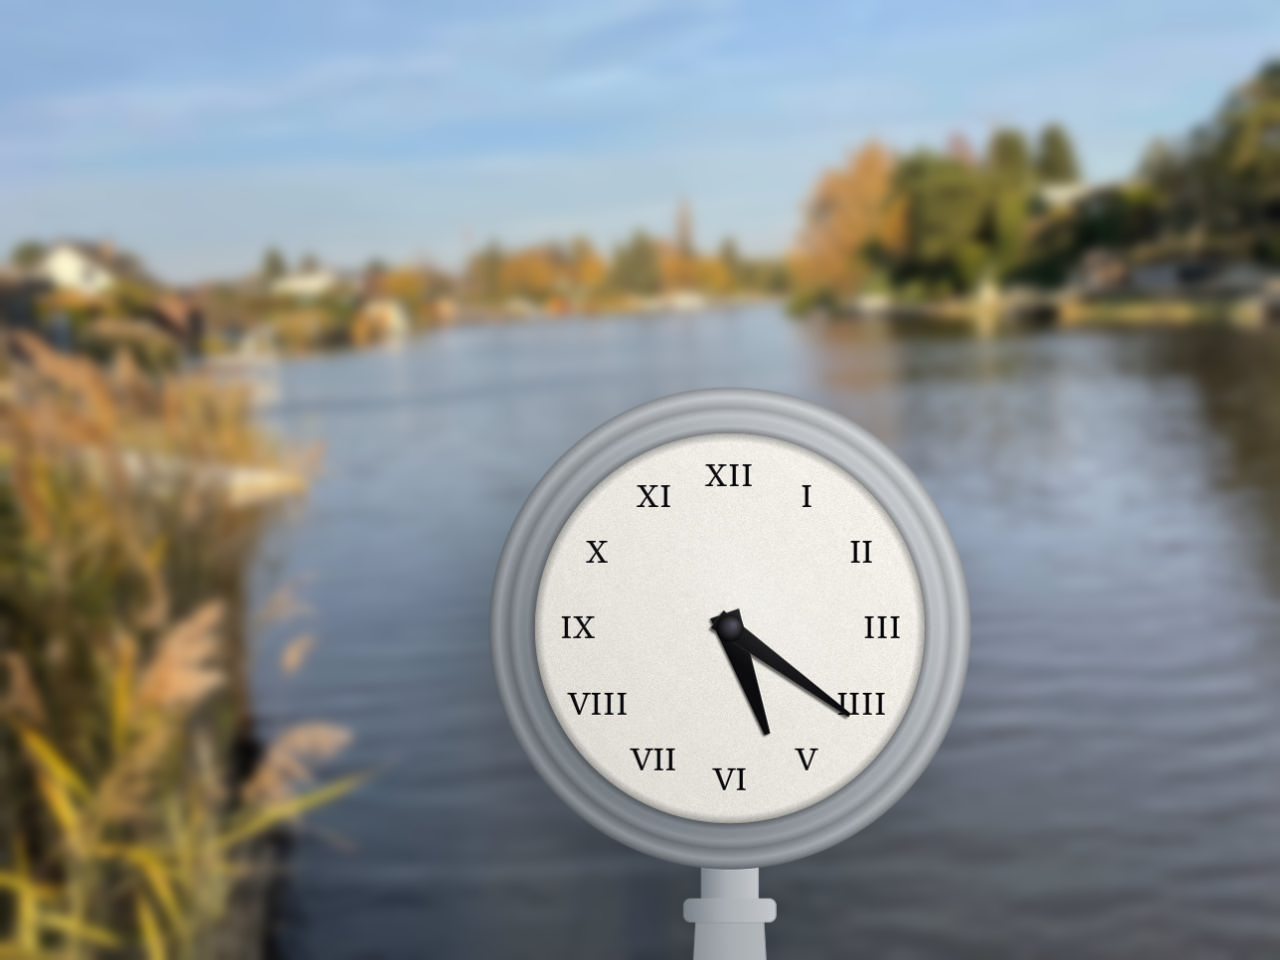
5:21
